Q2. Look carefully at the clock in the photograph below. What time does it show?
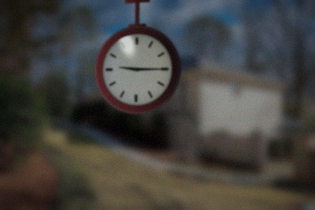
9:15
